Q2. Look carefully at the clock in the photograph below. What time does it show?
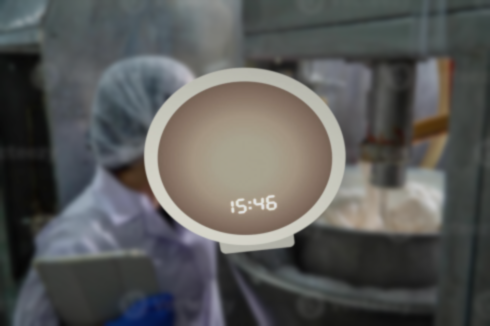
15:46
